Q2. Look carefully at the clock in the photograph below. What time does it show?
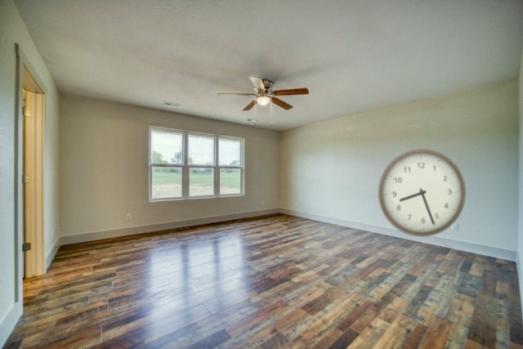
8:27
